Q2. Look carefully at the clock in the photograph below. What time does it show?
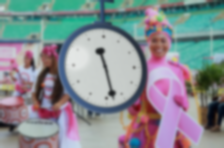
11:28
